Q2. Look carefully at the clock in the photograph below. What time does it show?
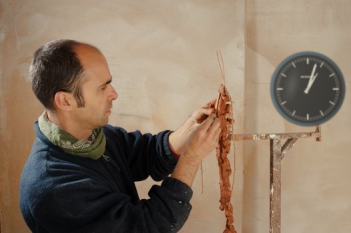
1:03
